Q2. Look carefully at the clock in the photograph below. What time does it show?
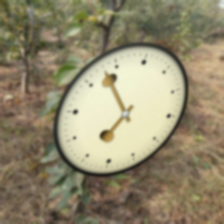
6:53
